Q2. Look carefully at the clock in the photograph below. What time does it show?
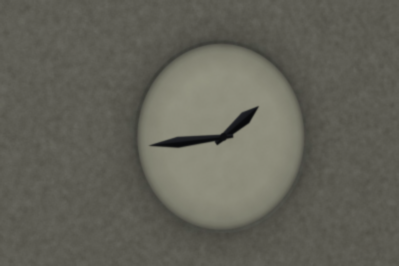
1:44
